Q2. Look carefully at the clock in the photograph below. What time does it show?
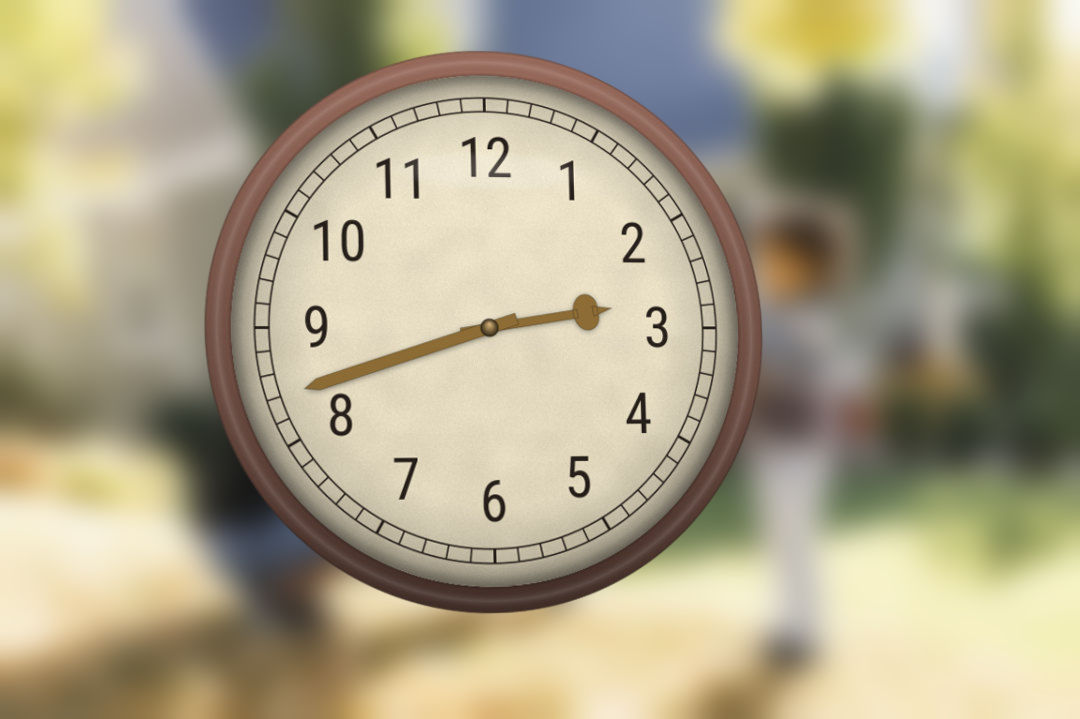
2:42
